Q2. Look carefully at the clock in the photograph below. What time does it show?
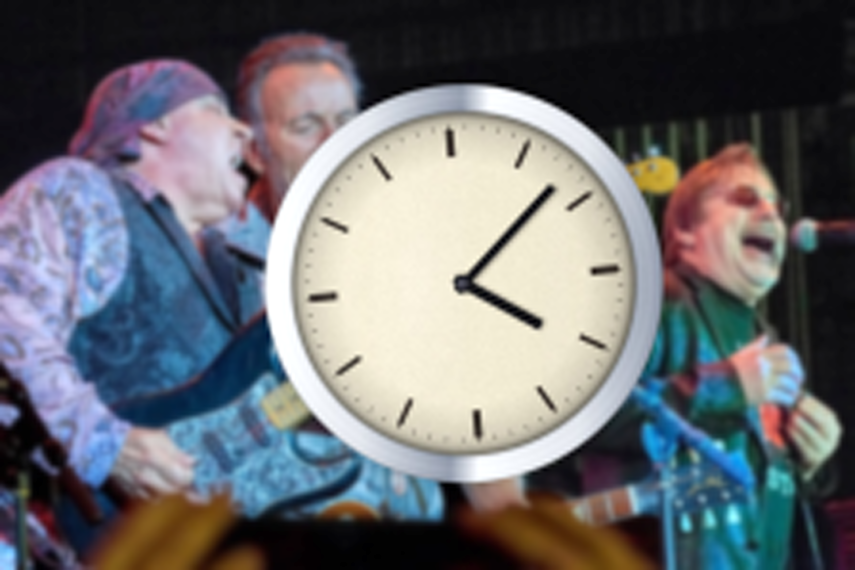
4:08
